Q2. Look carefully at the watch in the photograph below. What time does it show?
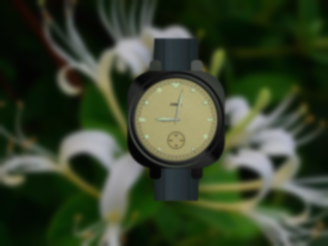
9:02
